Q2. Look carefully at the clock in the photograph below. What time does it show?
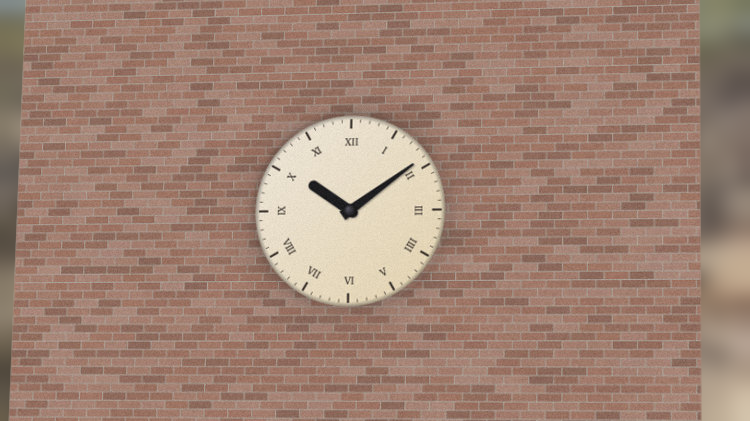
10:09
